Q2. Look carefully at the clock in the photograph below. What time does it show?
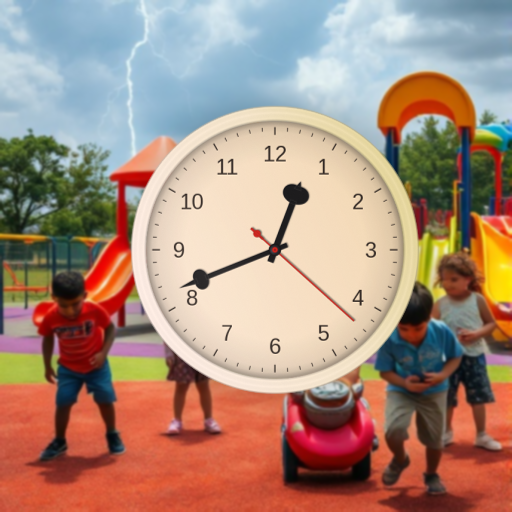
12:41:22
